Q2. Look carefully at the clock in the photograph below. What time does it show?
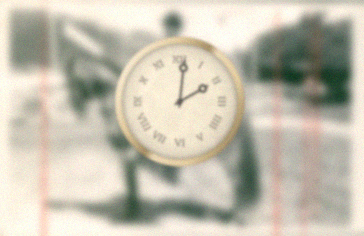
2:01
